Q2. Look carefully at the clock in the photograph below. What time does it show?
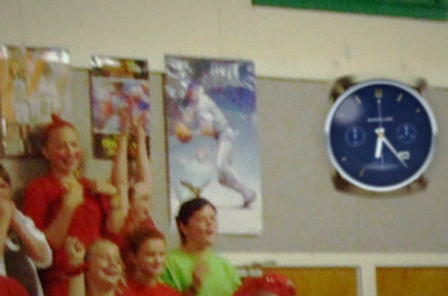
6:24
